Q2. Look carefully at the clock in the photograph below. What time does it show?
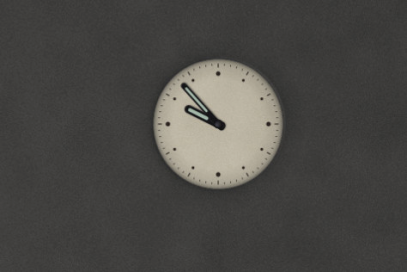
9:53
